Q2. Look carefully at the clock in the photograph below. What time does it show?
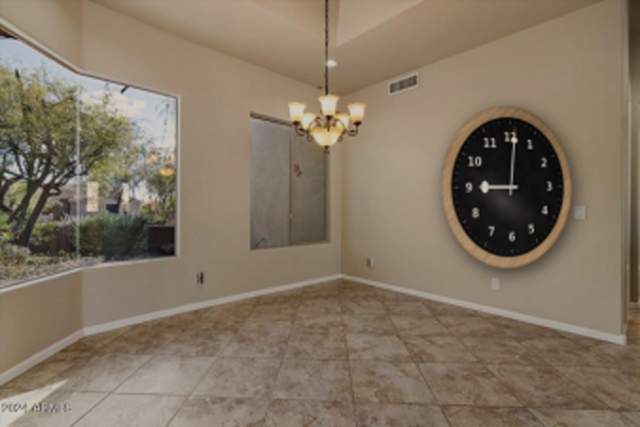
9:01
